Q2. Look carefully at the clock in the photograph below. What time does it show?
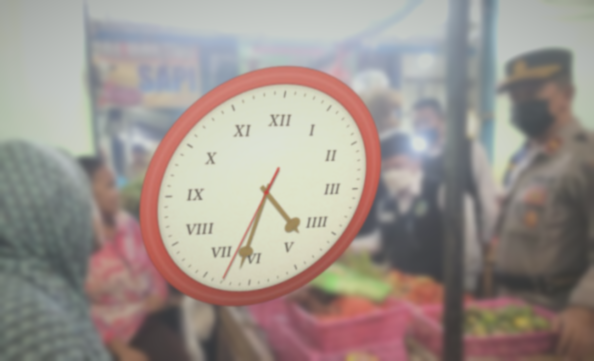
4:31:33
